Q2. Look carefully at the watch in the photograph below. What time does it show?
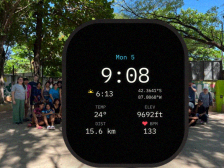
9:08
